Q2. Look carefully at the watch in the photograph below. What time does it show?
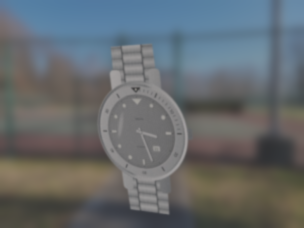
3:27
